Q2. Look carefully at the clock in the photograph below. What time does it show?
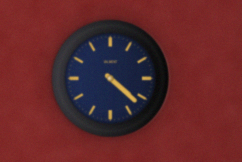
4:22
